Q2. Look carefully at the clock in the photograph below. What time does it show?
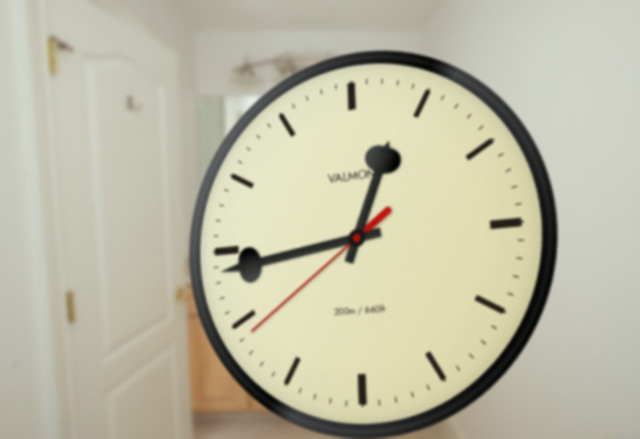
12:43:39
